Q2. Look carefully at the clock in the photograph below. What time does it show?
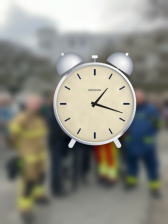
1:18
